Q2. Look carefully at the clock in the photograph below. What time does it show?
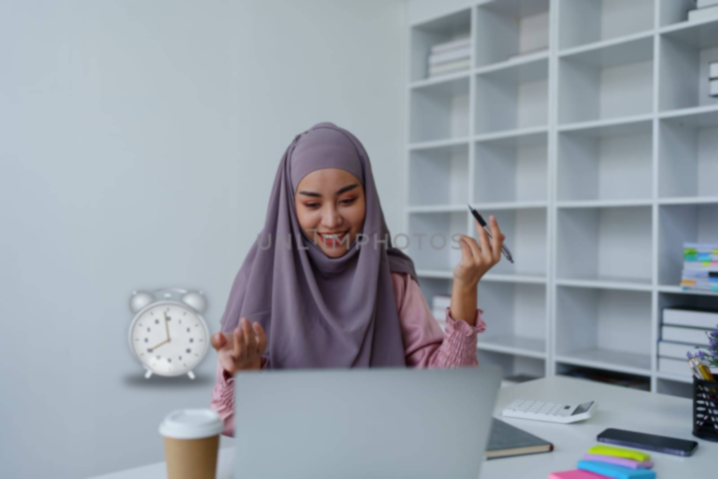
7:59
